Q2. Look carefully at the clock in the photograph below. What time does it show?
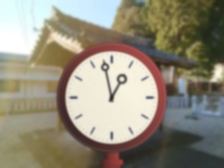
12:58
